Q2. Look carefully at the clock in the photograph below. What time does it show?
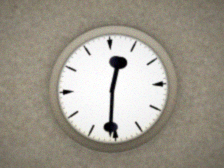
12:31
